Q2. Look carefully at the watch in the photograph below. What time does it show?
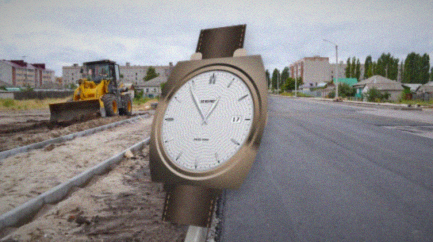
12:54
